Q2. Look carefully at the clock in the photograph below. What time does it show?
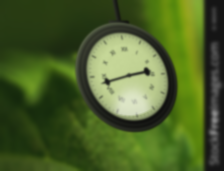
2:43
